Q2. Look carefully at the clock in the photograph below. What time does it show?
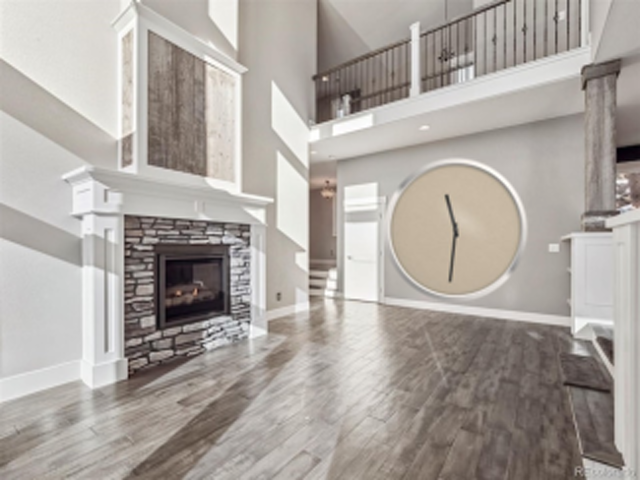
11:31
